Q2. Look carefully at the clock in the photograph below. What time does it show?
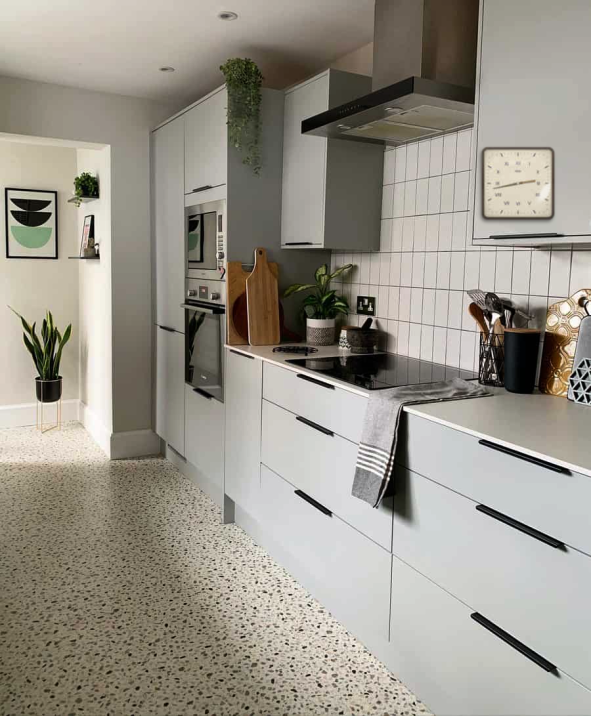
2:43
